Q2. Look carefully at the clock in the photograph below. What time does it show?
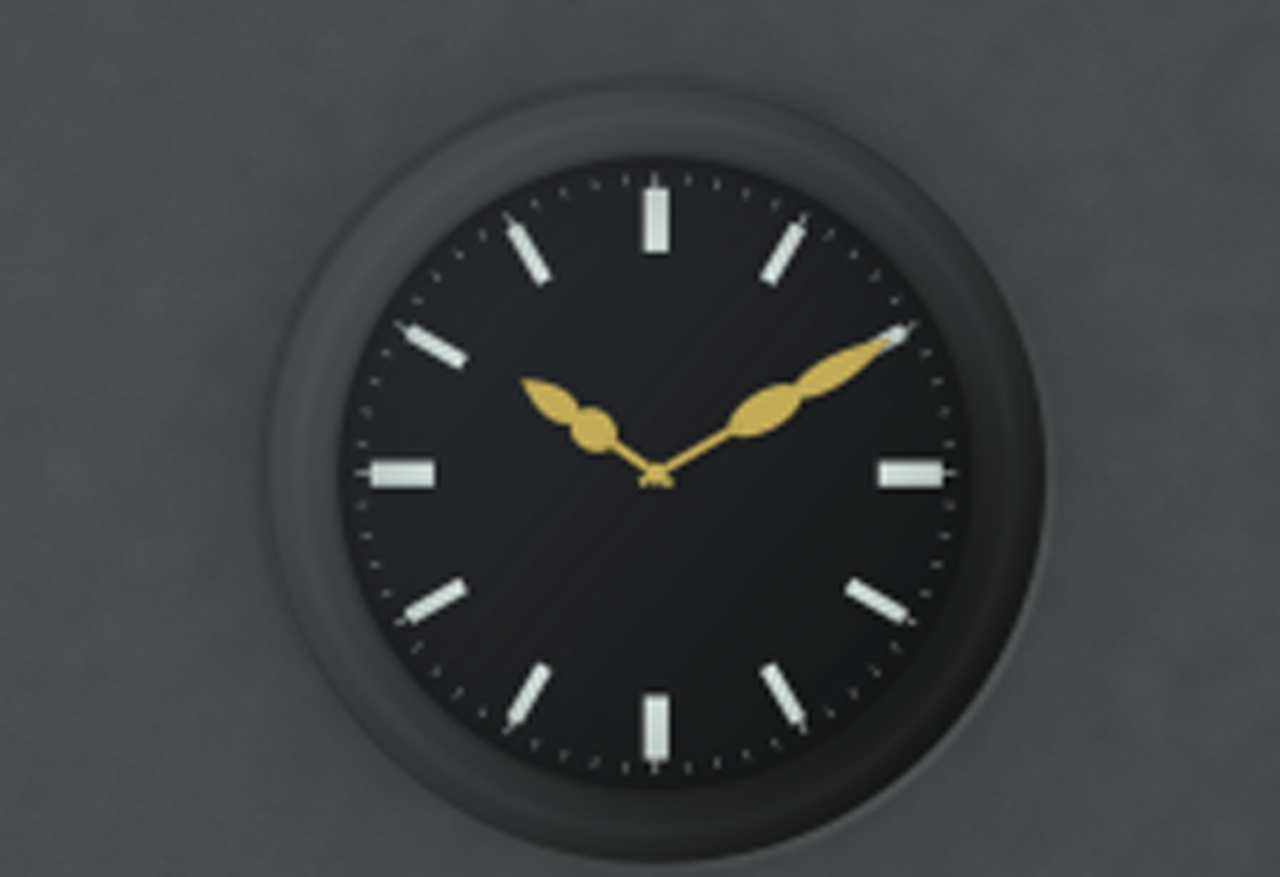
10:10
